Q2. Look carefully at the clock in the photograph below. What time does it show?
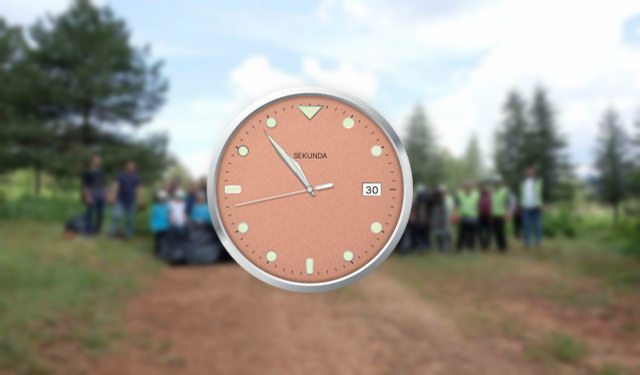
10:53:43
